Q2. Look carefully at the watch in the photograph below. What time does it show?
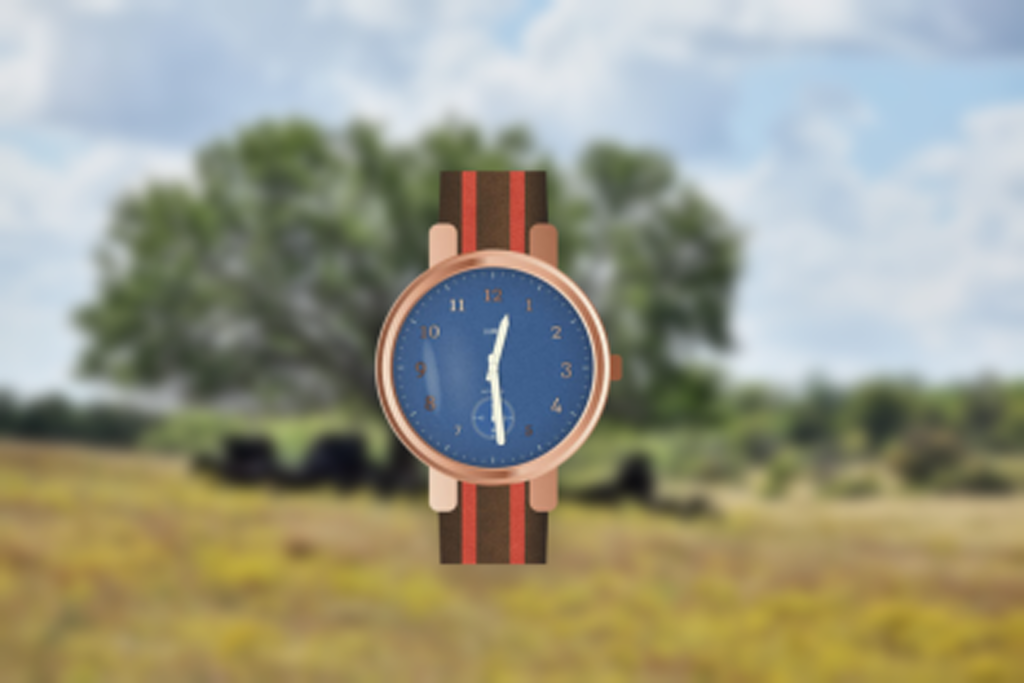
12:29
